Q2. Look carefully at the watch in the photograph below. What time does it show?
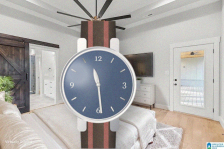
11:29
